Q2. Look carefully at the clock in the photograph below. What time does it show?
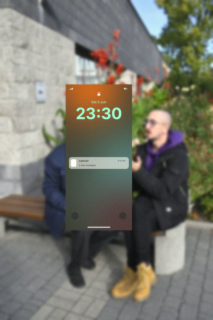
23:30
